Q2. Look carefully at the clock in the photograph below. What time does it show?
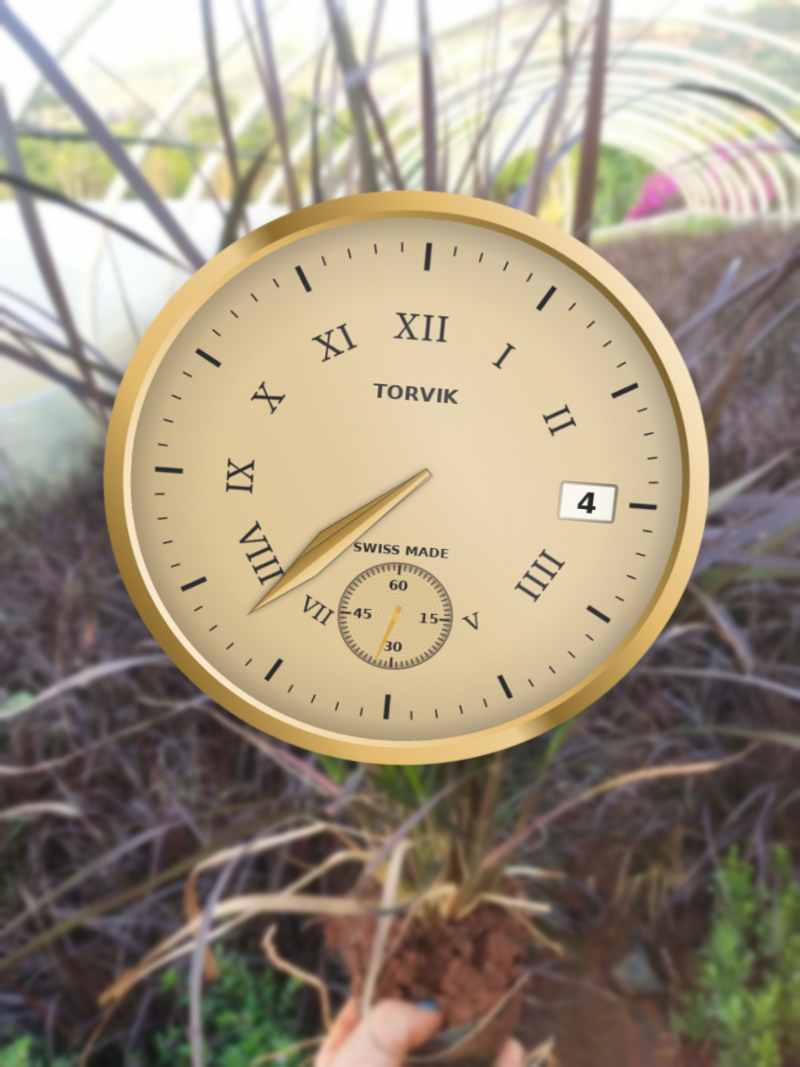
7:37:33
